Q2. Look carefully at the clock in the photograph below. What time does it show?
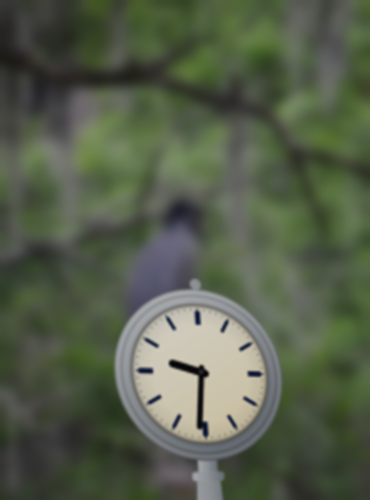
9:31
